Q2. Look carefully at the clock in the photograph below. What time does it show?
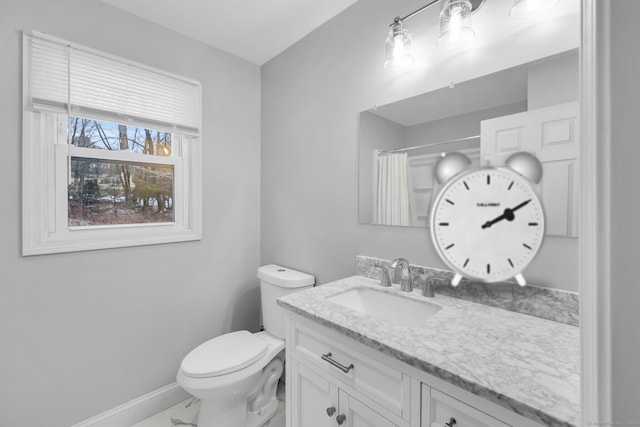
2:10
